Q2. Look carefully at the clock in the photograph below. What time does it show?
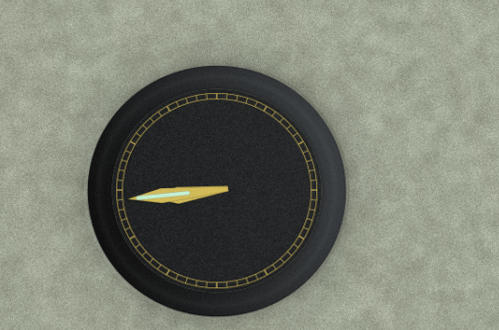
8:44
